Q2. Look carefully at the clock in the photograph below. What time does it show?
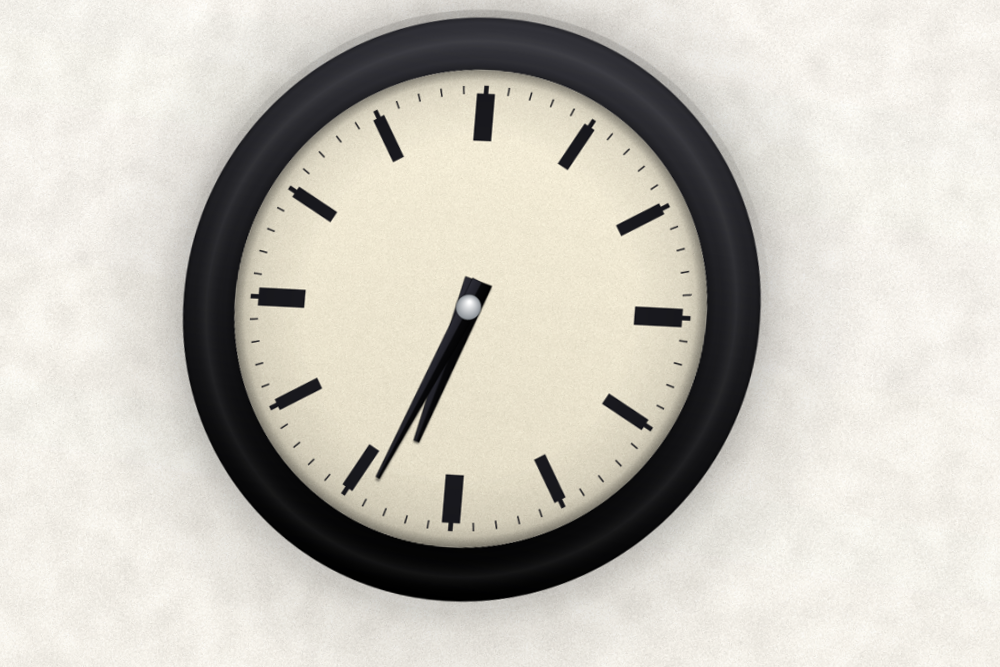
6:34
